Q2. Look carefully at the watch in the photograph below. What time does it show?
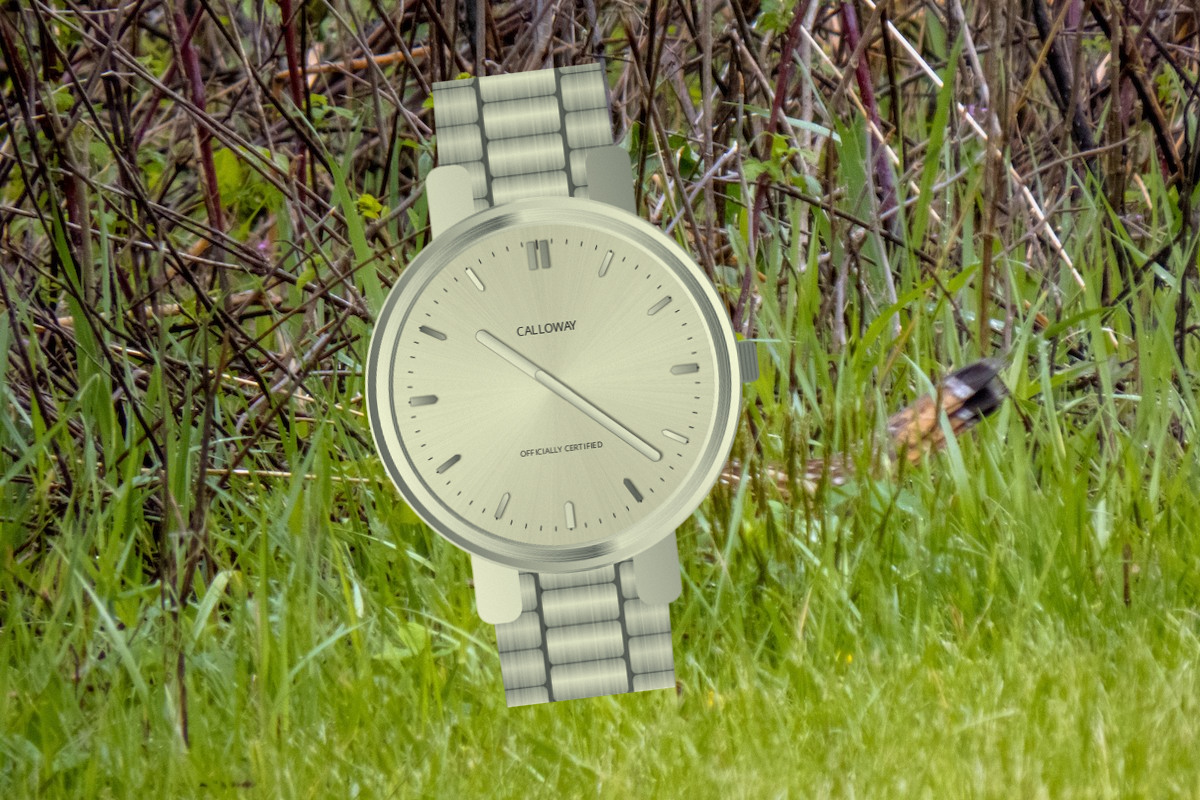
10:22
